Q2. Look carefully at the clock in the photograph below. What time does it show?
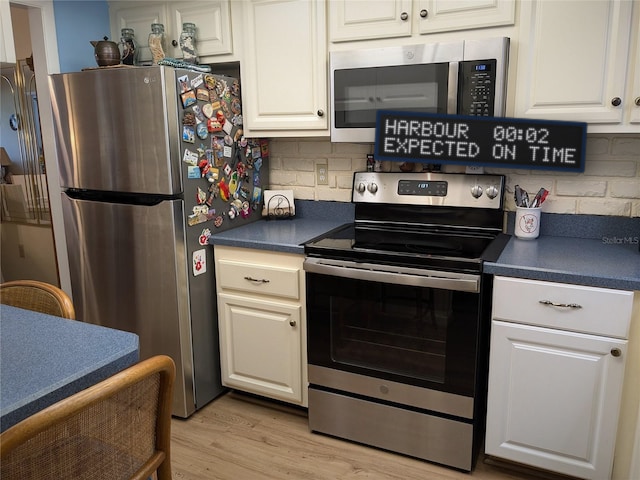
0:02
